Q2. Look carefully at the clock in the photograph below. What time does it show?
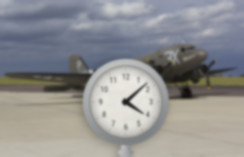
4:08
